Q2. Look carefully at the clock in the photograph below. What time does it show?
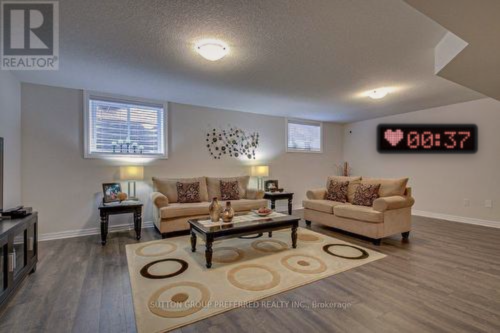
0:37
